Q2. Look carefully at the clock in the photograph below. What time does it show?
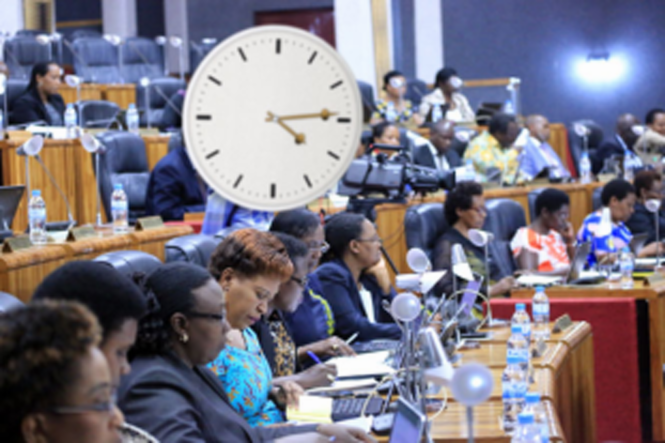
4:14
